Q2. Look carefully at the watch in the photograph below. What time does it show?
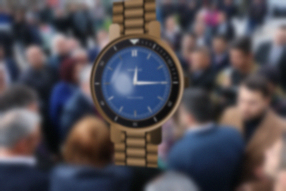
12:15
